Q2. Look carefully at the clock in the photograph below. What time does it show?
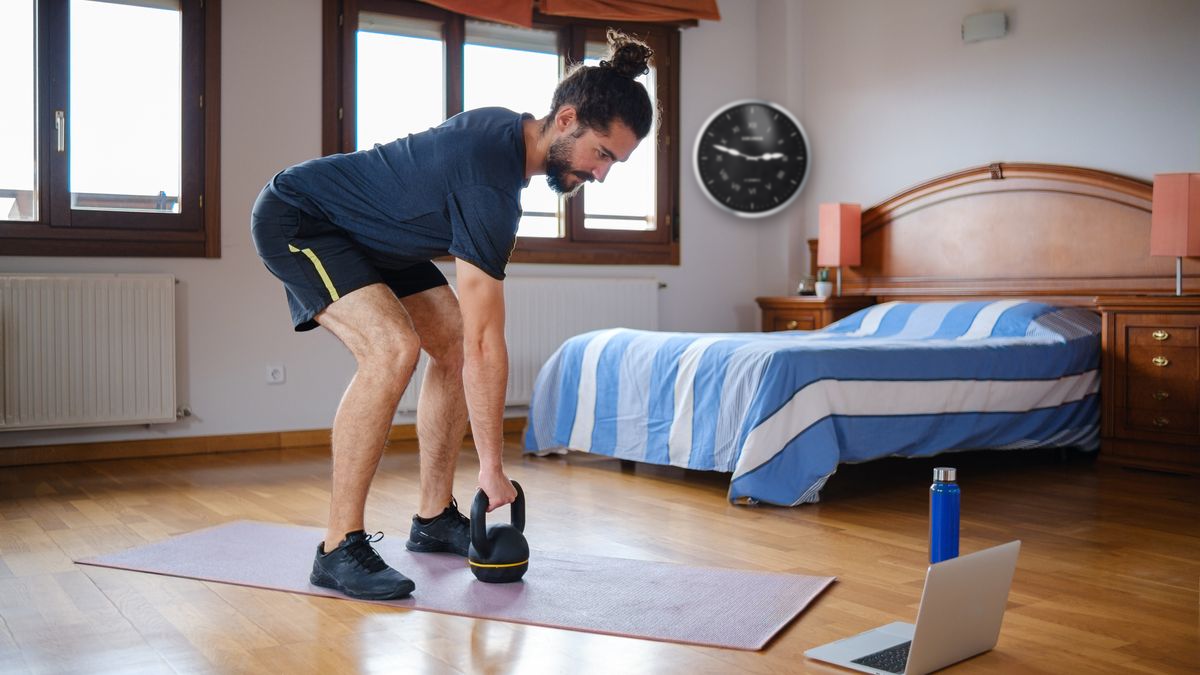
2:48
